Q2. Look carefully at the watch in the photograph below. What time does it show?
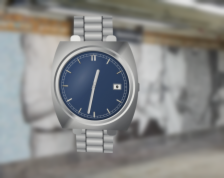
12:32
